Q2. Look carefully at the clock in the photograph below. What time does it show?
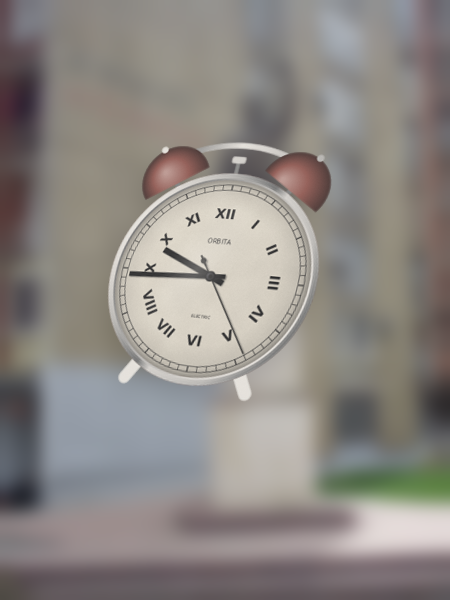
9:44:24
